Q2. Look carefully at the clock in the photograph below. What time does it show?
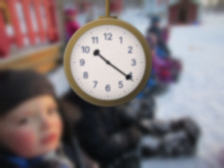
10:21
